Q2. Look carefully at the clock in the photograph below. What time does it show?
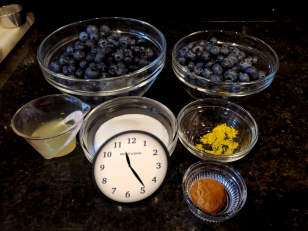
11:24
